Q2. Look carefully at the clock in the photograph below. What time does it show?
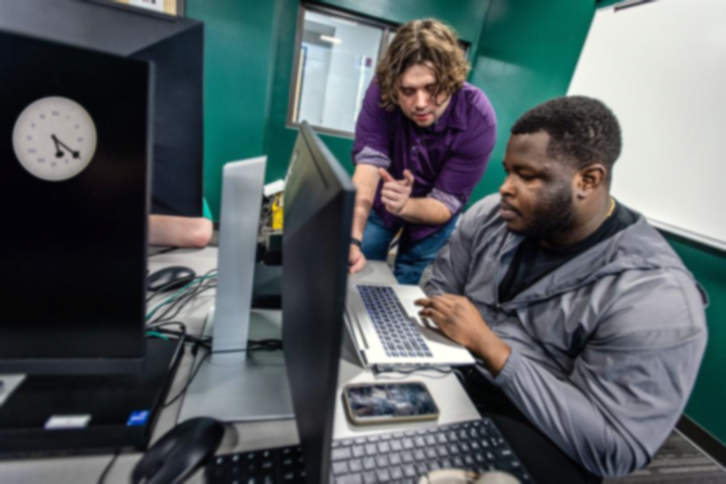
5:21
